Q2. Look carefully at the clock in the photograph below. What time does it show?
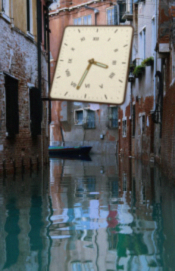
3:33
